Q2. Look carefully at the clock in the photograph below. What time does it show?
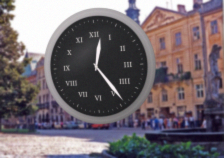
12:24
